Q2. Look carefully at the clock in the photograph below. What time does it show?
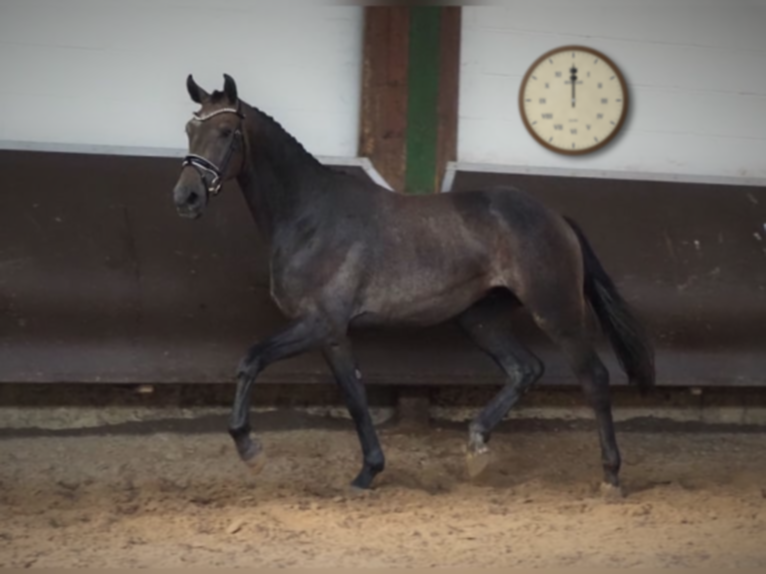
12:00
